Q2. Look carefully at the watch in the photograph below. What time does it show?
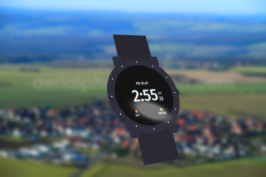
2:55
